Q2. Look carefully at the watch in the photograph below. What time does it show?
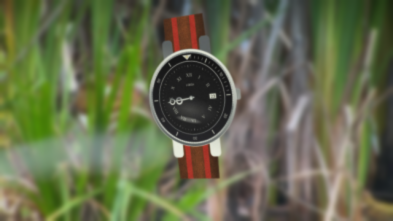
8:44
